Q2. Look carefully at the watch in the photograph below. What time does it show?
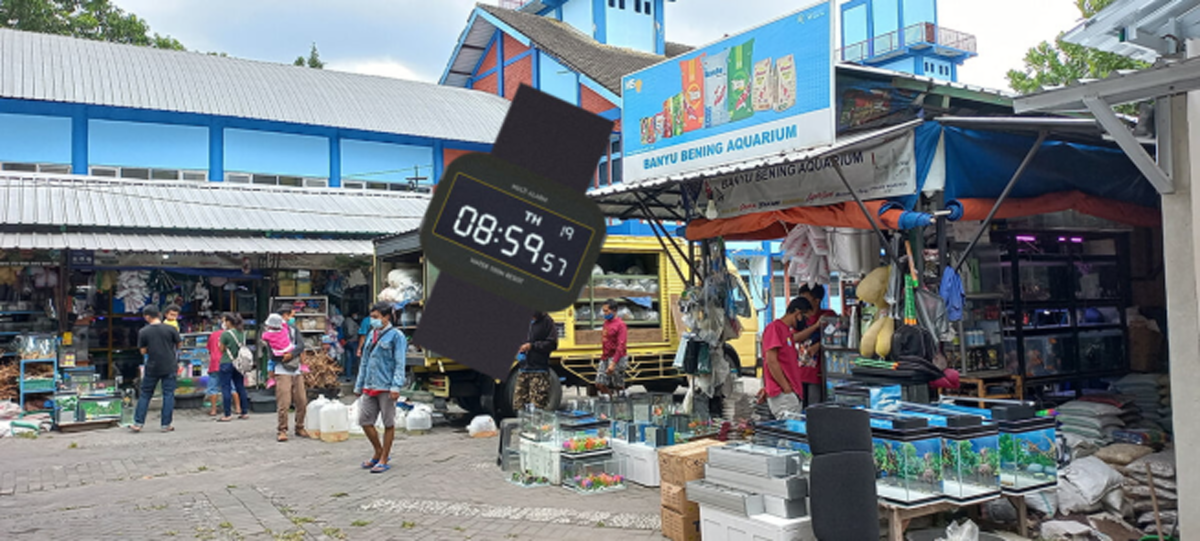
8:59:57
